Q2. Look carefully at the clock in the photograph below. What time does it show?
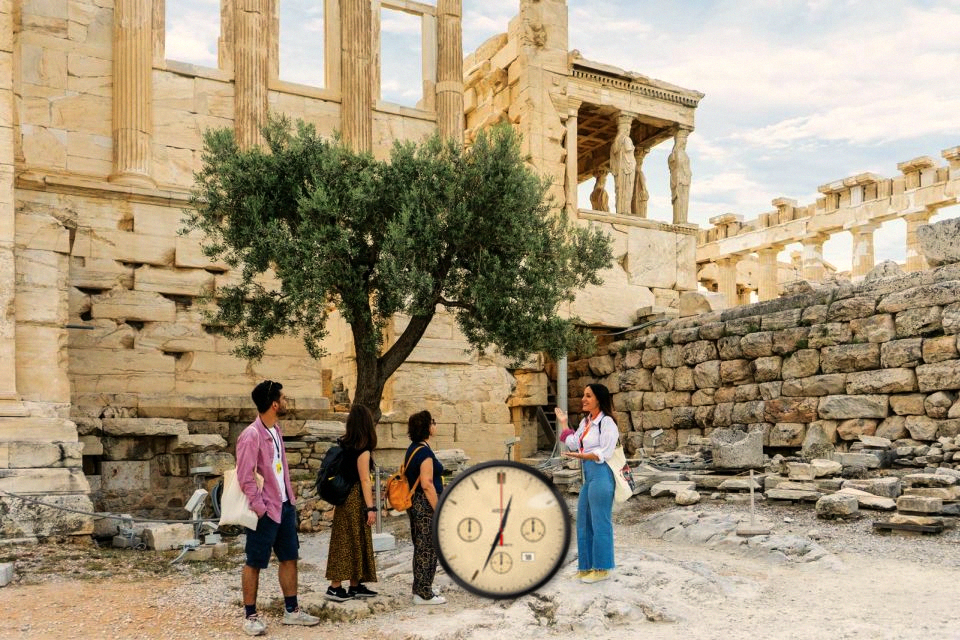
12:34
